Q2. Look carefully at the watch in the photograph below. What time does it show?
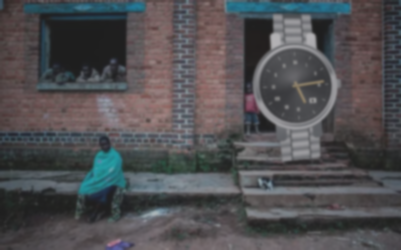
5:14
